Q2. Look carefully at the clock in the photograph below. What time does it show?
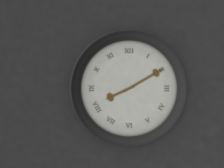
8:10
